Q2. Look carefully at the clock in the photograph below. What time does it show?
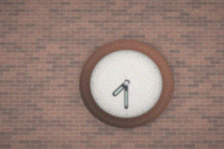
7:30
